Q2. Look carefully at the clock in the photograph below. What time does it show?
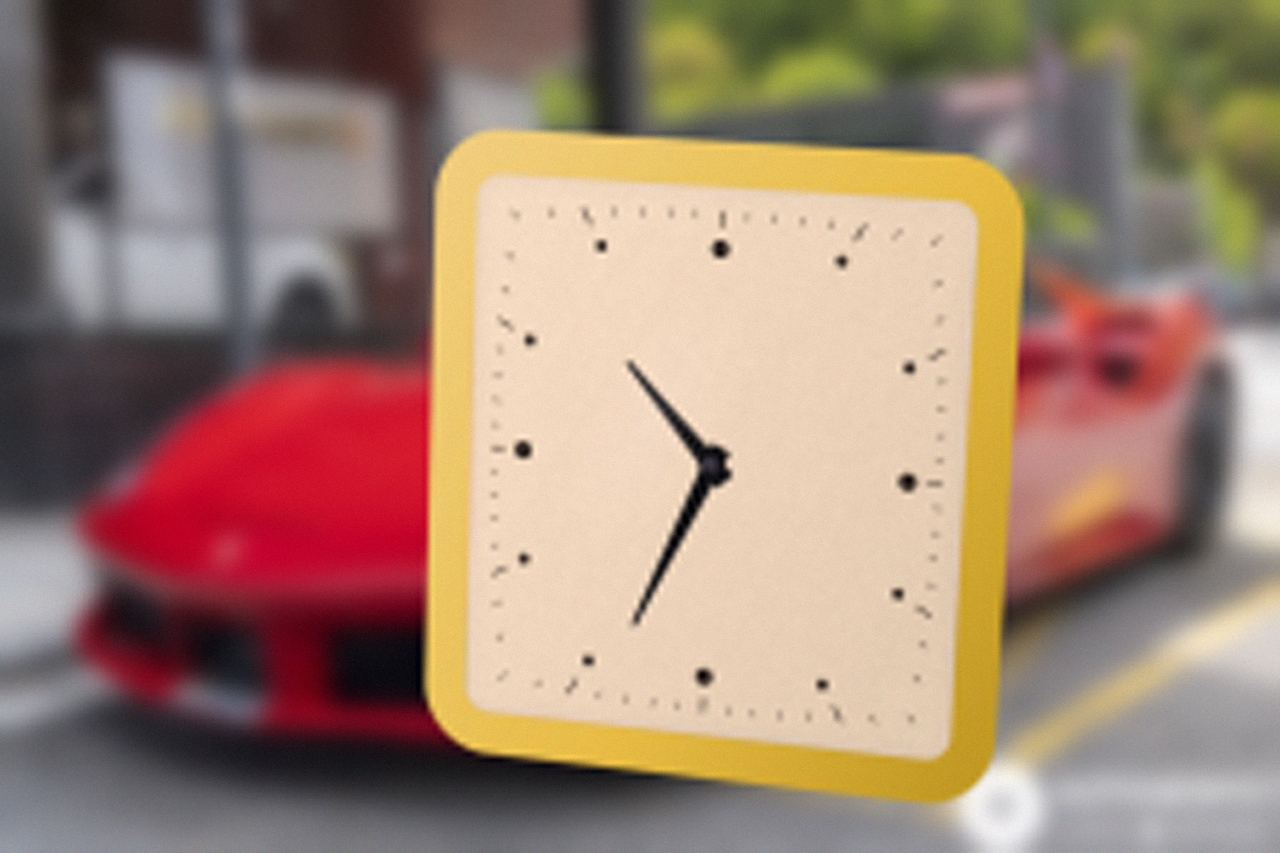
10:34
